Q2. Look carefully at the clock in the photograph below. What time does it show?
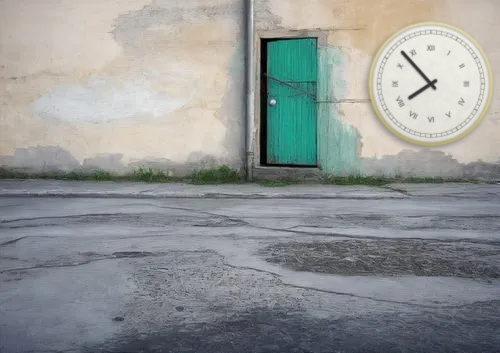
7:53
